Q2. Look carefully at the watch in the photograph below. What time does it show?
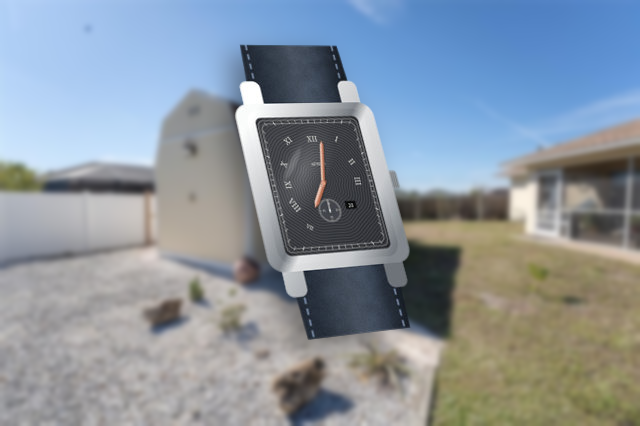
7:02
